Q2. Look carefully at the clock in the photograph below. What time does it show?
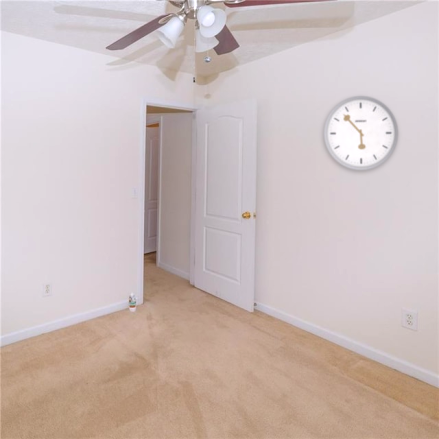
5:53
